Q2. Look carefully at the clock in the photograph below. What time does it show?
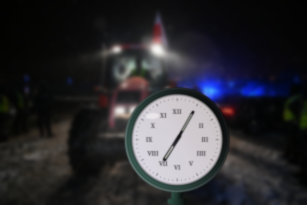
7:05
